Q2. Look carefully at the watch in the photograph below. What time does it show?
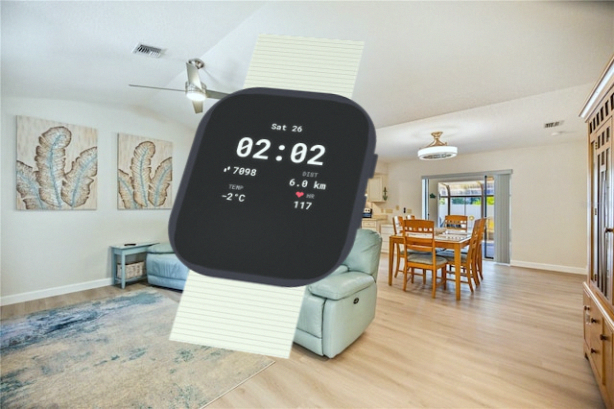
2:02
